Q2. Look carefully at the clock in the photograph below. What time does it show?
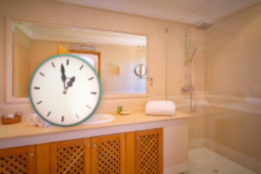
12:58
